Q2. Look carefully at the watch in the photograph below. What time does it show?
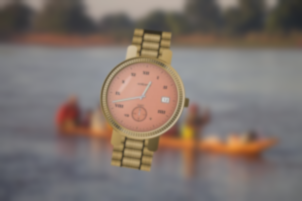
12:42
